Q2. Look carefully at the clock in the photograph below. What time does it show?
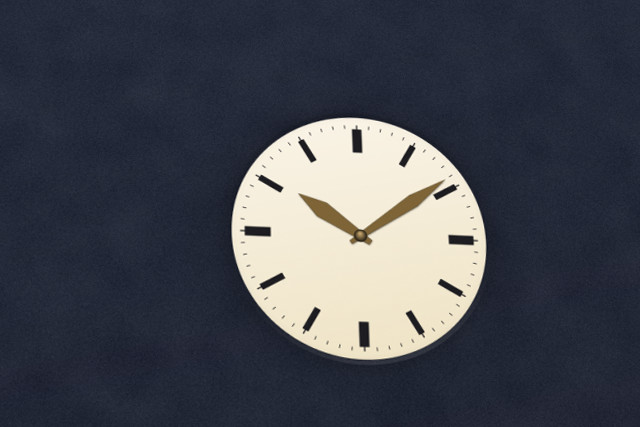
10:09
